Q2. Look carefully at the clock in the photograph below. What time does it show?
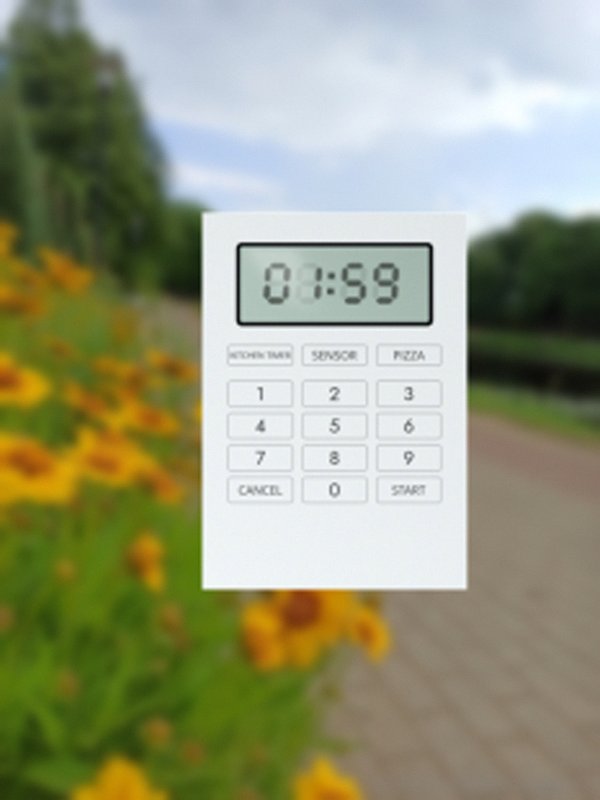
1:59
